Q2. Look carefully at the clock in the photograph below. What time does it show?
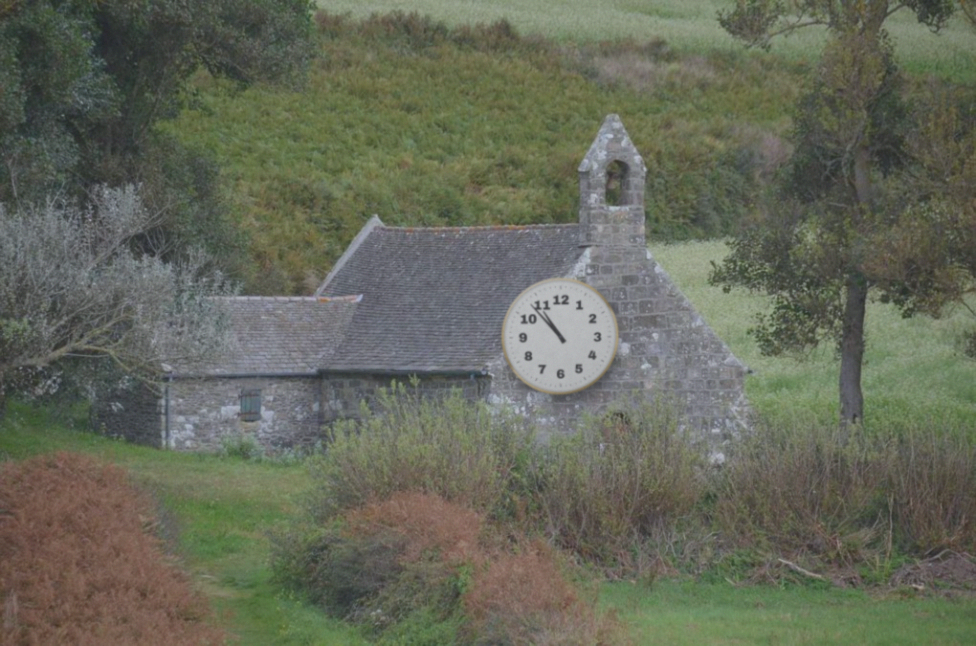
10:53
